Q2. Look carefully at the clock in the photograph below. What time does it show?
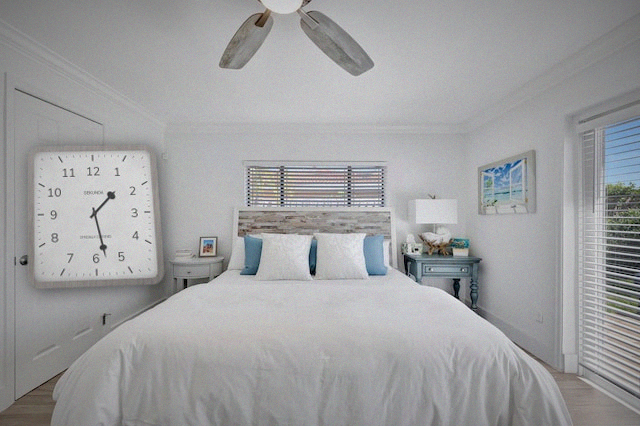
1:28
